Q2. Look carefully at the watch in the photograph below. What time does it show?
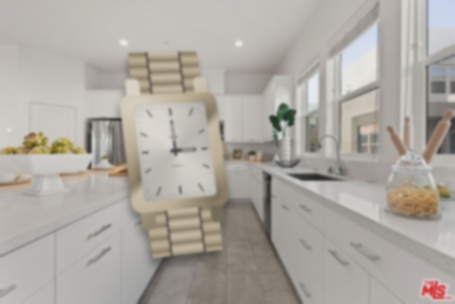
3:00
